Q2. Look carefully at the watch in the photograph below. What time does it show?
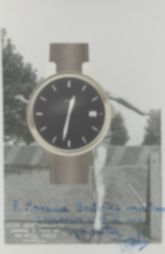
12:32
